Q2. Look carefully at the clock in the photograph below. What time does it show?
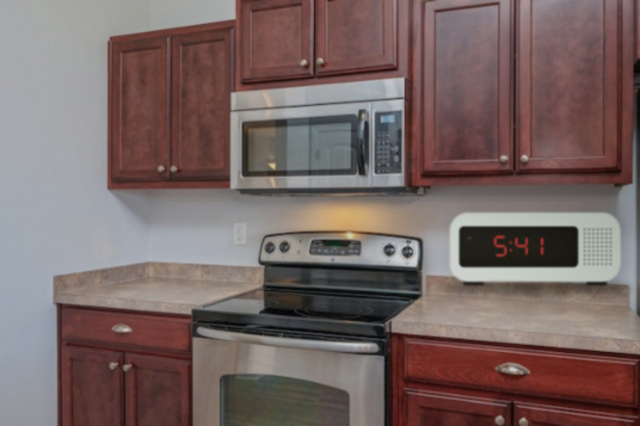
5:41
